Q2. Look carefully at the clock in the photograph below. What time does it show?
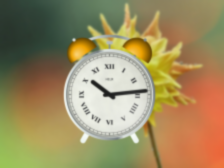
10:14
